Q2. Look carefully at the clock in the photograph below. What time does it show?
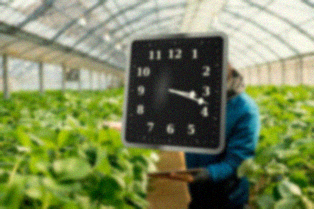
3:18
